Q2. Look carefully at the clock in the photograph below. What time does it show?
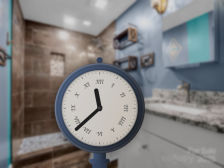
11:38
